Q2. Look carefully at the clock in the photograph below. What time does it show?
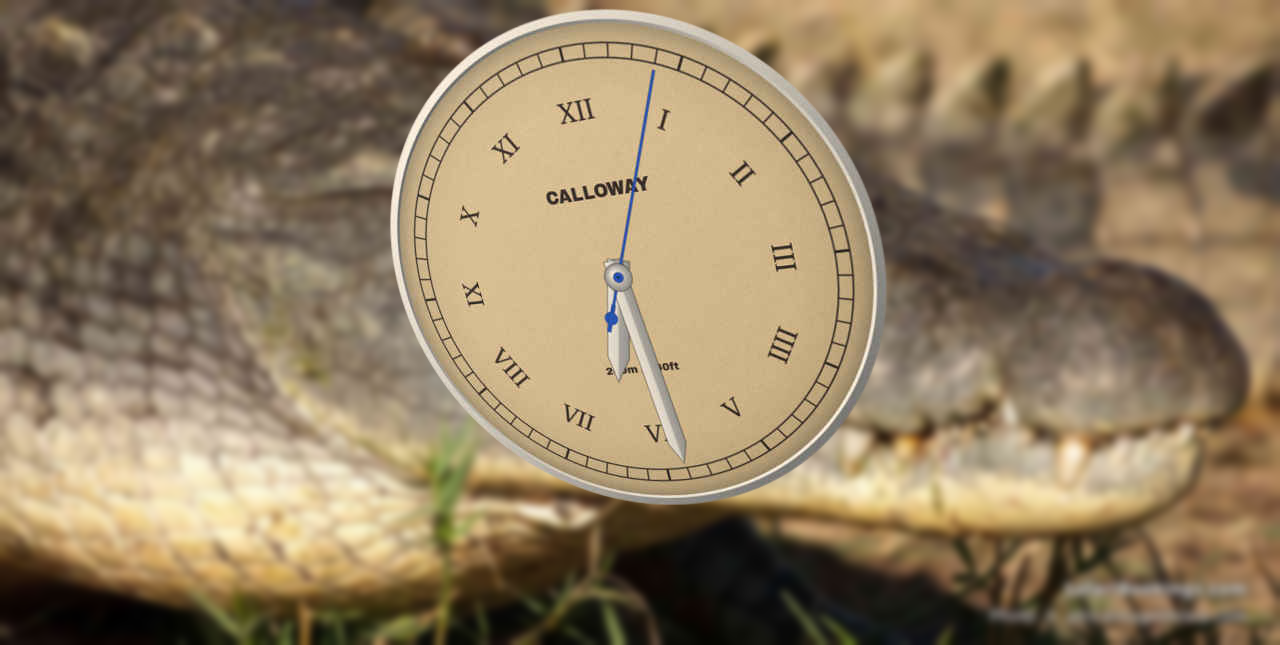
6:29:04
